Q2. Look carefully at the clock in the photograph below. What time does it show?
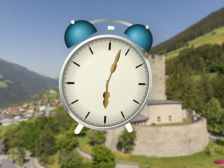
6:03
